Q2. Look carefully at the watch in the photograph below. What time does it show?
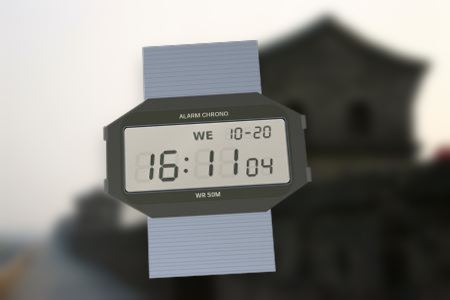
16:11:04
